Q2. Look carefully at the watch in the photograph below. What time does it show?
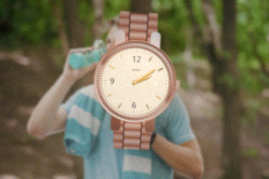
2:09
